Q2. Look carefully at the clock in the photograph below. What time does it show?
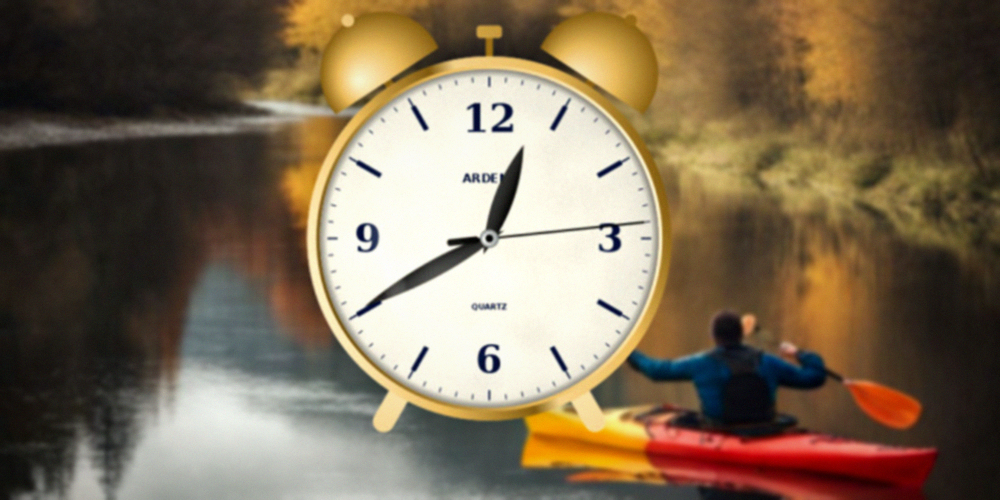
12:40:14
